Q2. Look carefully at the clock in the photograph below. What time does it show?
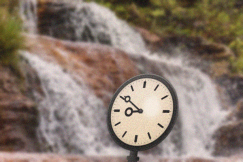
8:51
